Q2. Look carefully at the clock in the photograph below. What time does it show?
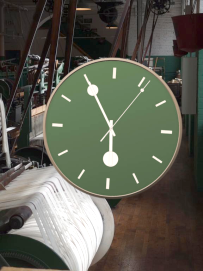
5:55:06
